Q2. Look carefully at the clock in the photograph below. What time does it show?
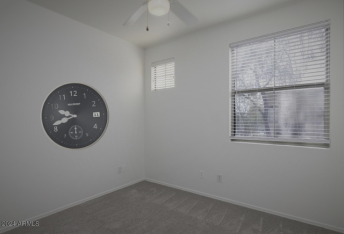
9:42
